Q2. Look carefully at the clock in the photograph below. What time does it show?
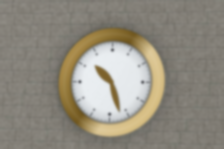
10:27
